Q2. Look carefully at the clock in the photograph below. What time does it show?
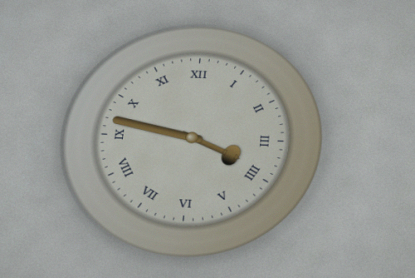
3:47
